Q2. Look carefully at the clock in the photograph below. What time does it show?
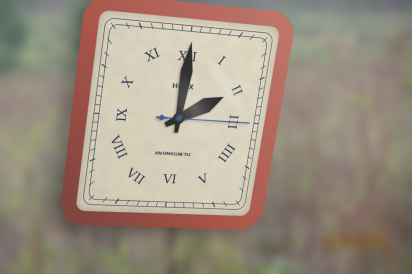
2:00:15
